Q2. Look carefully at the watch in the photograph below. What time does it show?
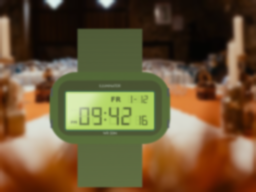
9:42
